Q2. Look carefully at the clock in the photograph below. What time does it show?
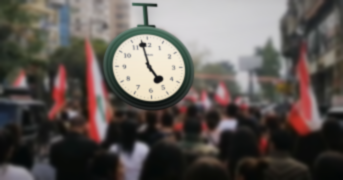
4:58
